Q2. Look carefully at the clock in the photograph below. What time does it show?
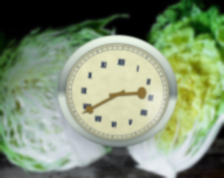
2:39
